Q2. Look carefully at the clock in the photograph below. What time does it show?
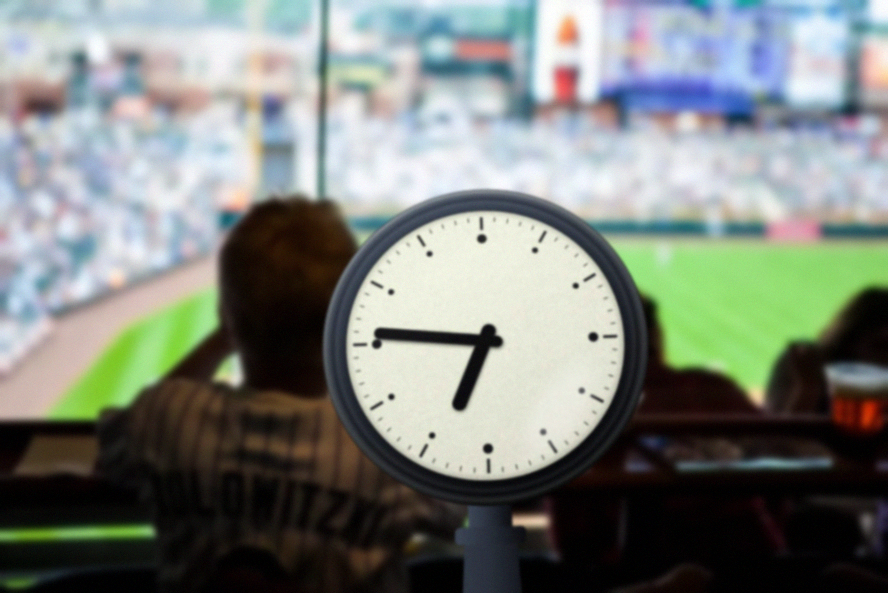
6:46
